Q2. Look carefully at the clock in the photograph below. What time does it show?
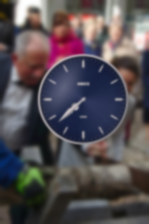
7:38
